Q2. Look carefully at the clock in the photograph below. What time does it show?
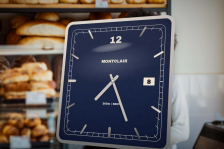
7:26
